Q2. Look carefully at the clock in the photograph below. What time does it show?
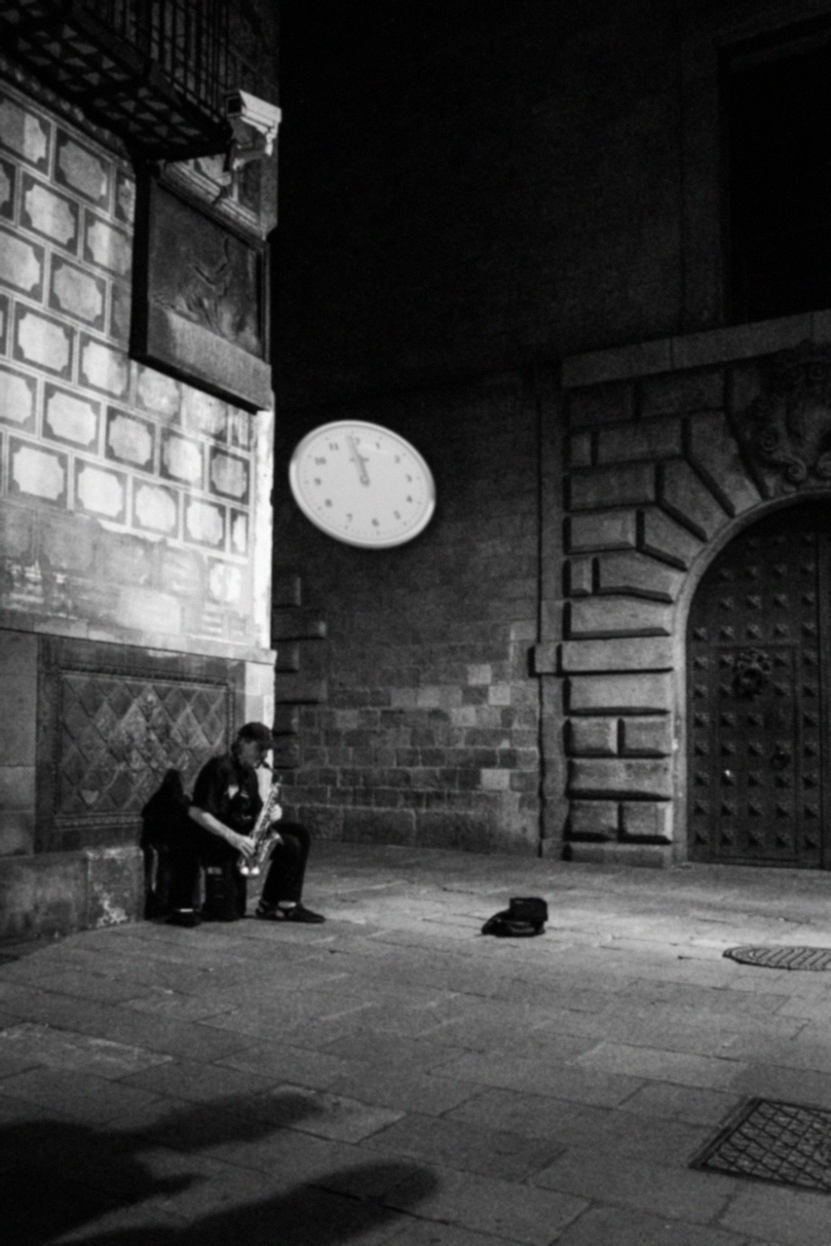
11:59
